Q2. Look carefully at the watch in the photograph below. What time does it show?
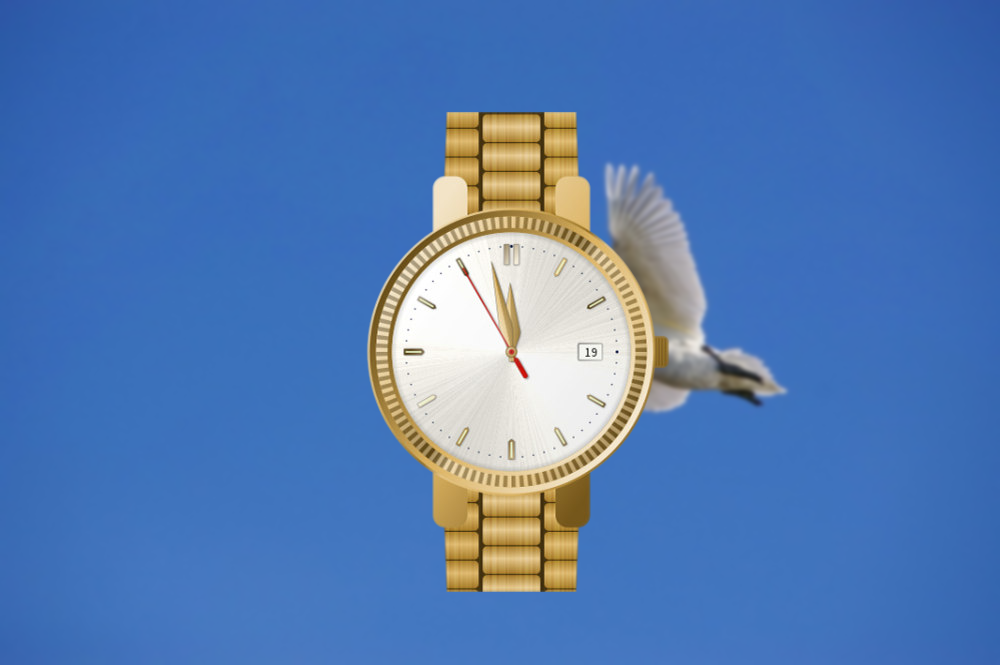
11:57:55
